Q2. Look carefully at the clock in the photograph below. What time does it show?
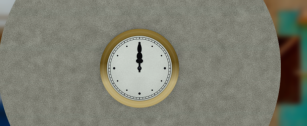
12:00
